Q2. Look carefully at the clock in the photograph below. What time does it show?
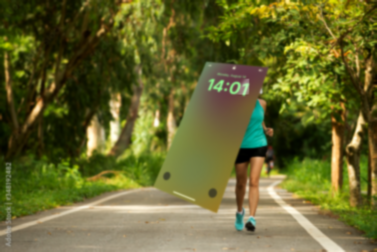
14:01
